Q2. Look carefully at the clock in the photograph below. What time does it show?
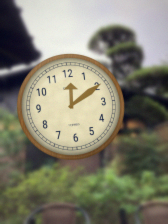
12:10
